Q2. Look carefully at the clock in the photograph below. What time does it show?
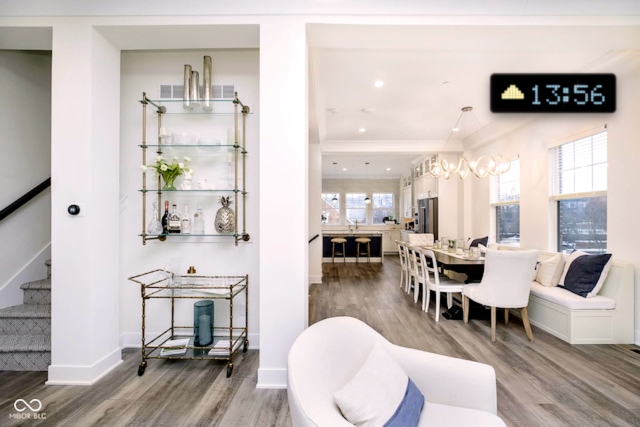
13:56
